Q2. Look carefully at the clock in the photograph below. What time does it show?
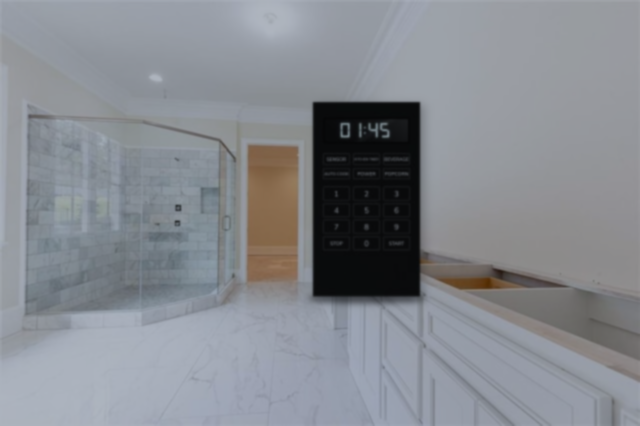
1:45
